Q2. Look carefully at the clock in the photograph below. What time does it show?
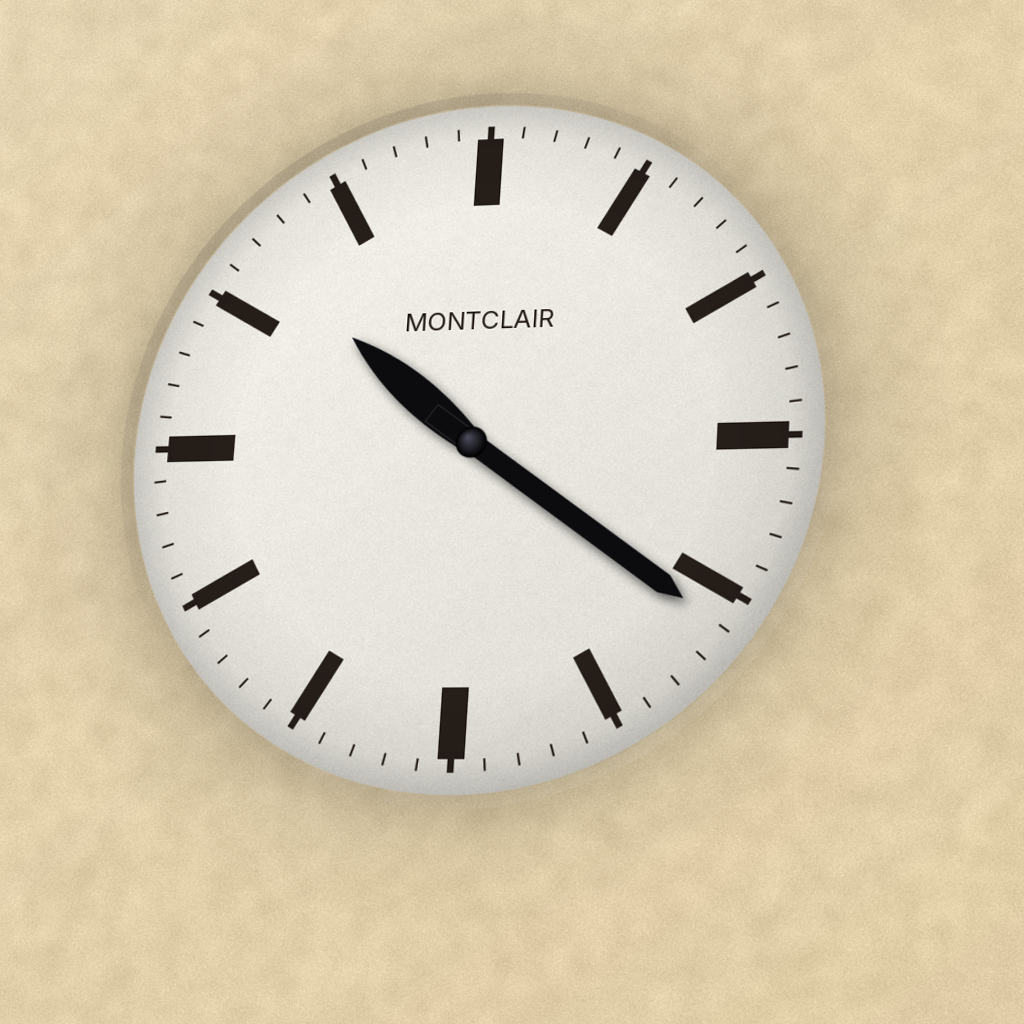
10:21
